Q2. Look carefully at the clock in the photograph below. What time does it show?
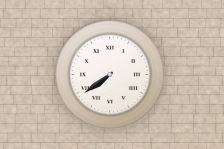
7:39
